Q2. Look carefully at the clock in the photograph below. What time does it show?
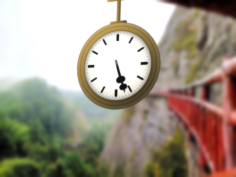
5:27
